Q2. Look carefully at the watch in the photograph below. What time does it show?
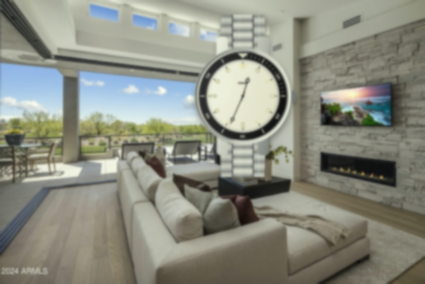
12:34
